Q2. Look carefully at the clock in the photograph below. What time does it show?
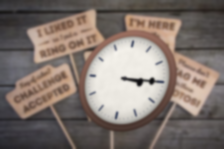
3:15
